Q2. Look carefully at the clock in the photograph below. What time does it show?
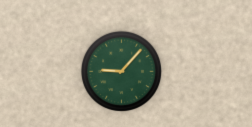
9:07
